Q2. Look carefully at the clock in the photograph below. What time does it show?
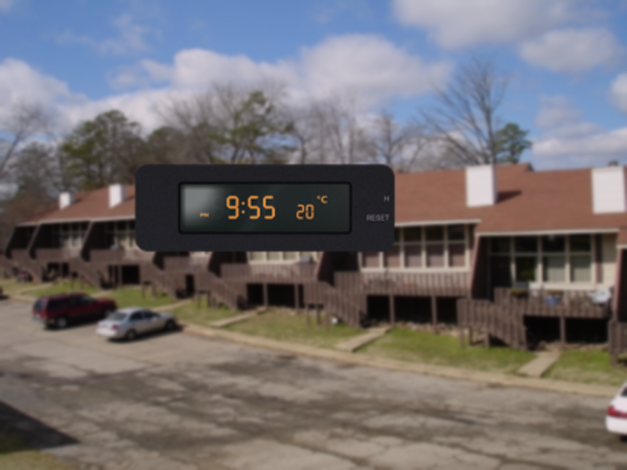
9:55
